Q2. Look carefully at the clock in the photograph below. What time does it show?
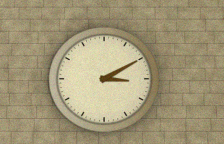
3:10
